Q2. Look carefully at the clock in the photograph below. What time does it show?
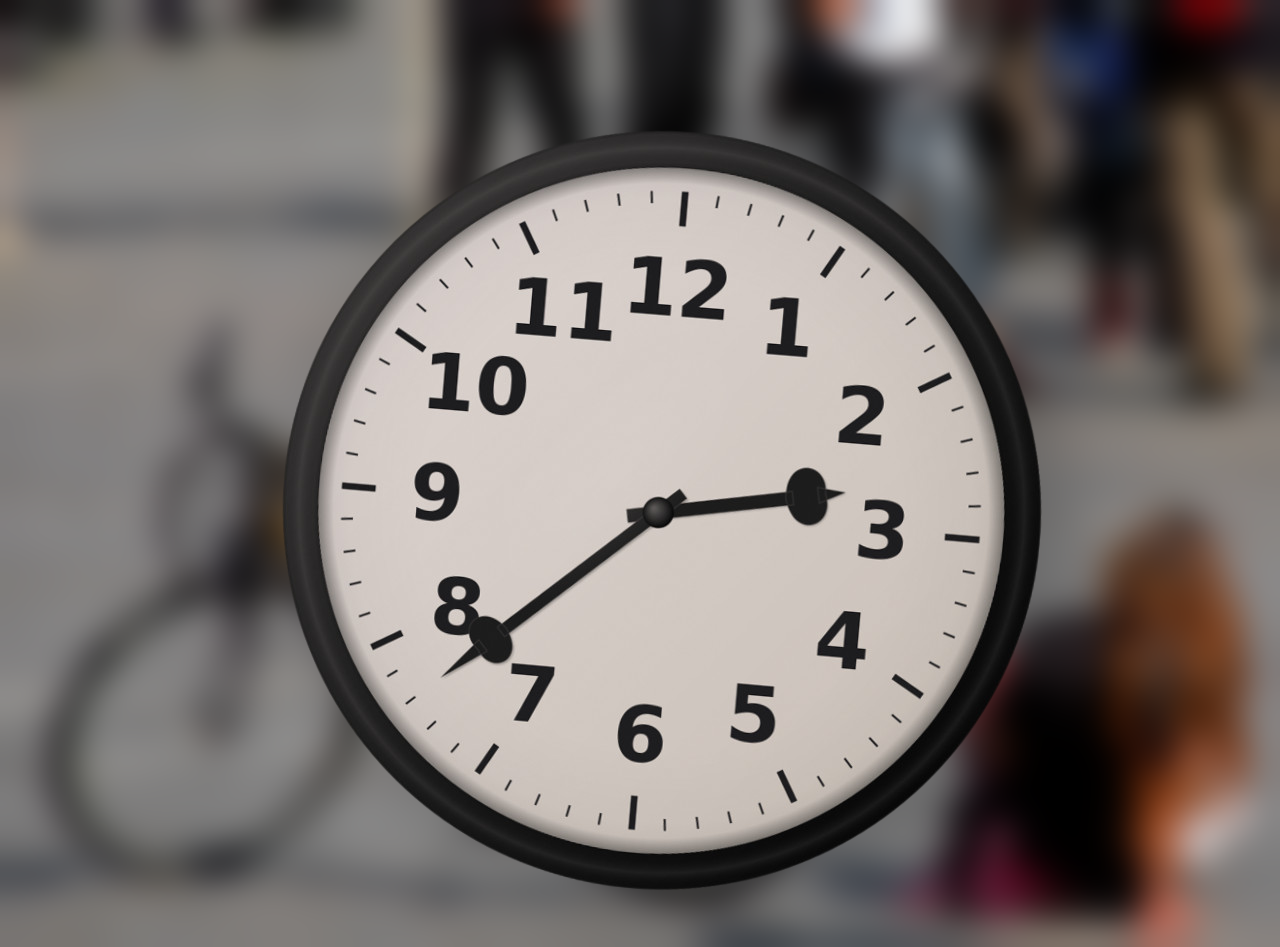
2:38
